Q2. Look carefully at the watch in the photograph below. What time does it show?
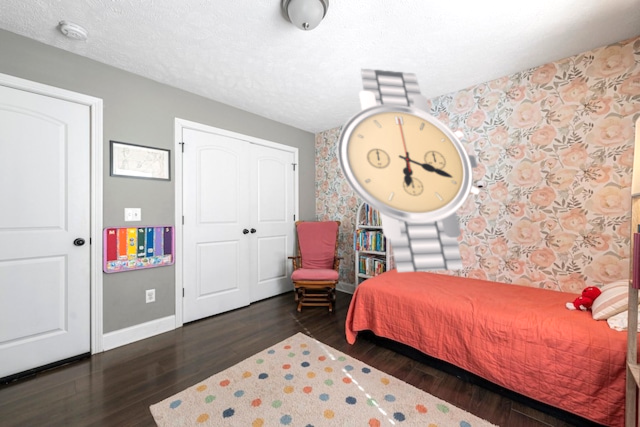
6:19
